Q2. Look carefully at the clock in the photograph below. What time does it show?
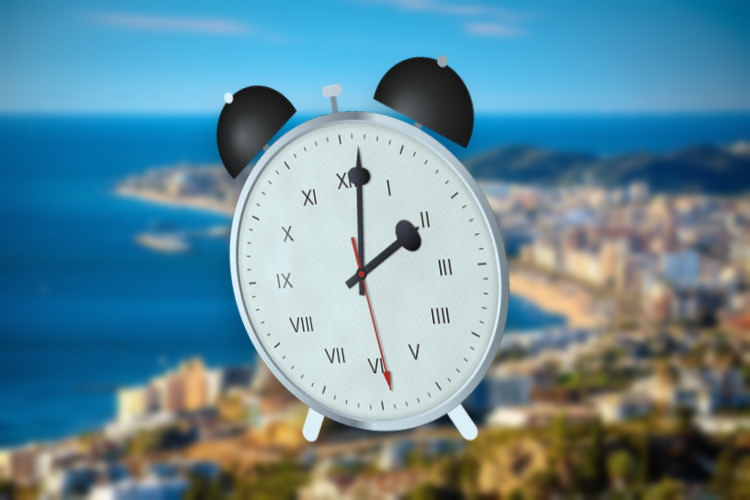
2:01:29
